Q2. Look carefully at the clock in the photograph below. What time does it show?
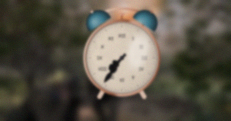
7:36
